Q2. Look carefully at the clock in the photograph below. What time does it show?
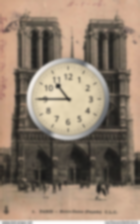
10:45
